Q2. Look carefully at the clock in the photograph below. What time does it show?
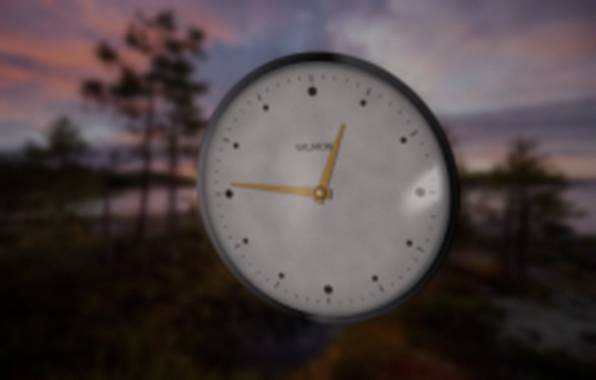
12:46
